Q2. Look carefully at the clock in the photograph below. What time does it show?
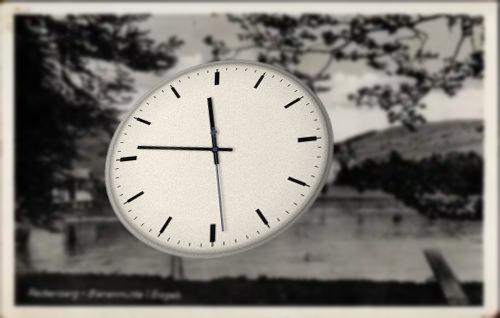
11:46:29
